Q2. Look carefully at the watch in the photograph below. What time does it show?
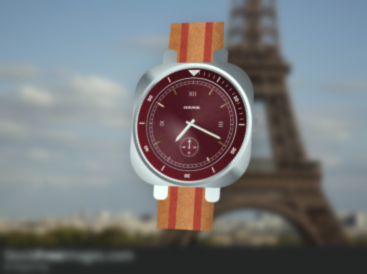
7:19
